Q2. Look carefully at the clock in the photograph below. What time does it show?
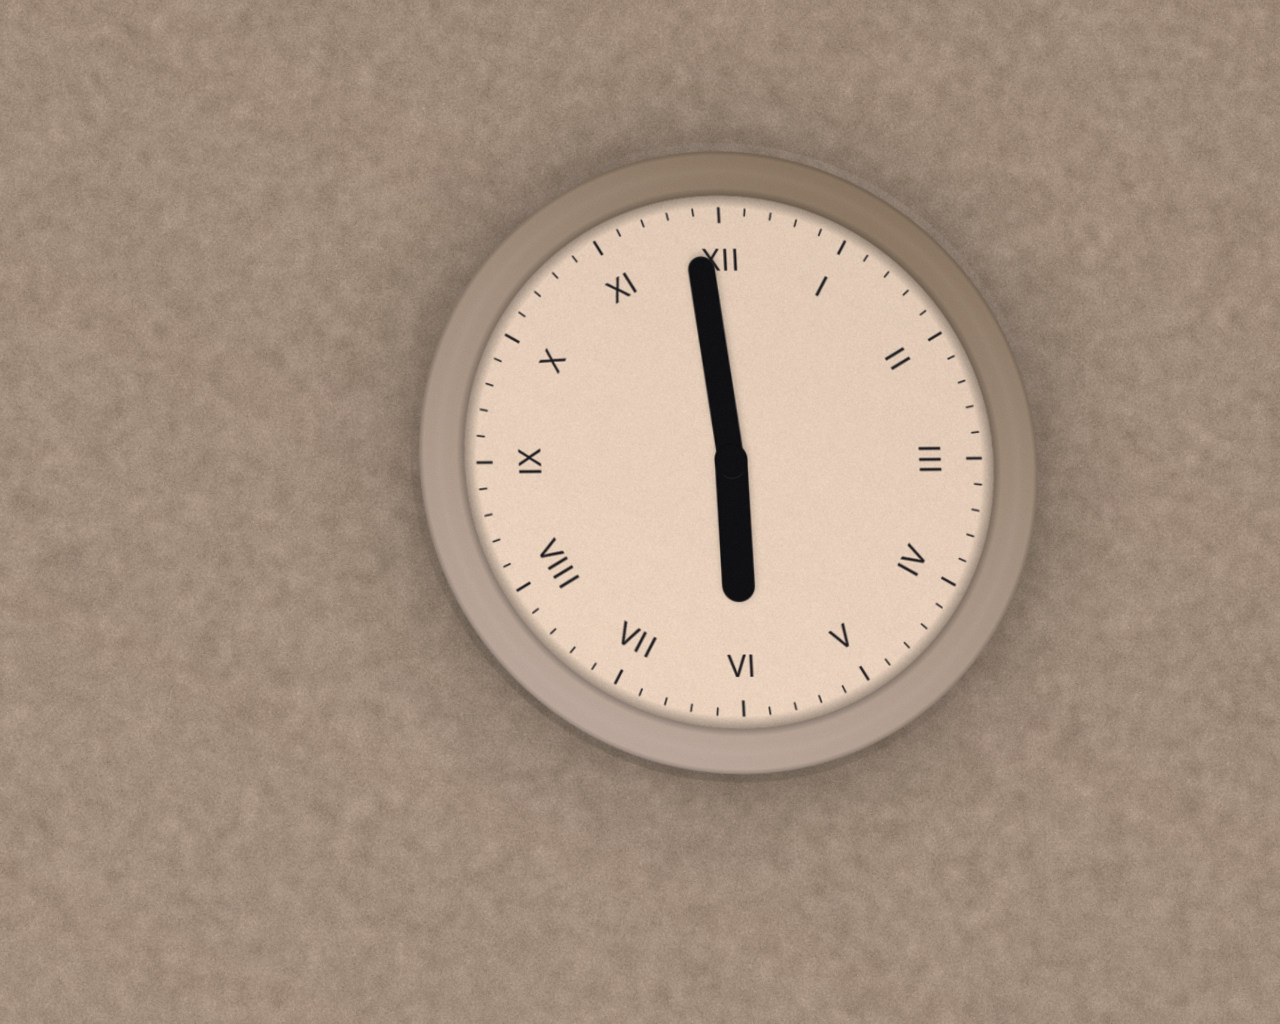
5:59
